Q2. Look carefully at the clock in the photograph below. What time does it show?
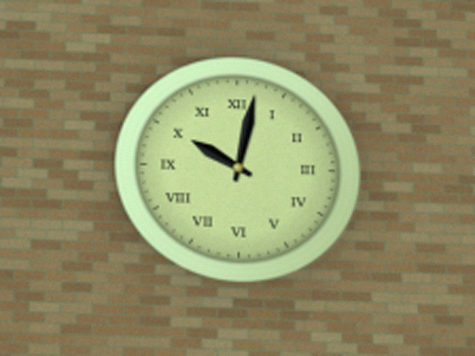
10:02
